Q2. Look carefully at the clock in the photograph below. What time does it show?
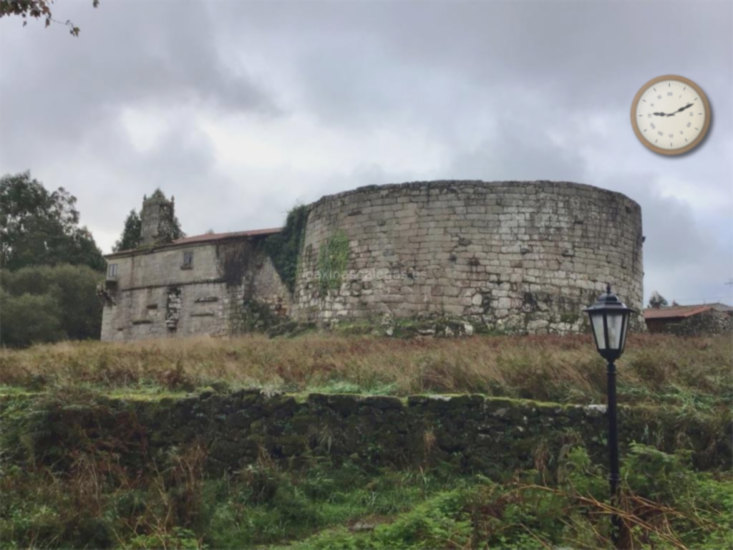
9:11
